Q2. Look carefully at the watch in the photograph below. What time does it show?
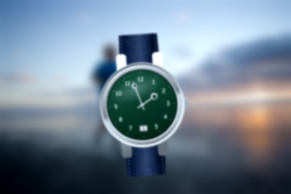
1:57
